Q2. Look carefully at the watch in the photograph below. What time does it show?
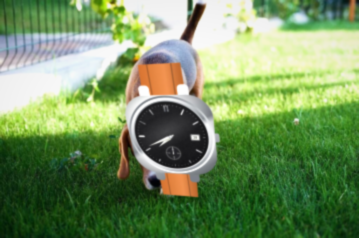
7:41
